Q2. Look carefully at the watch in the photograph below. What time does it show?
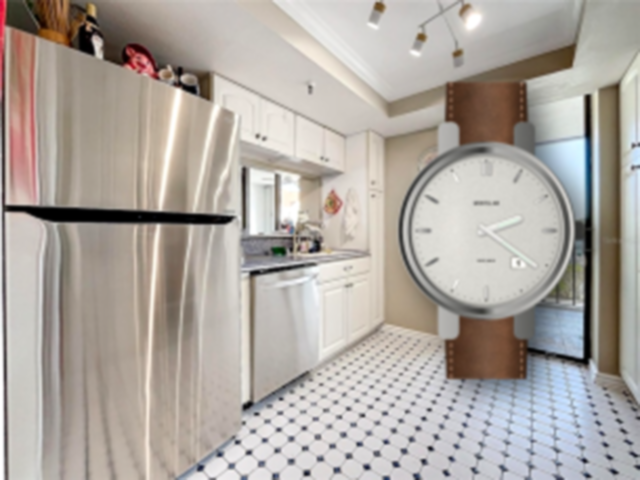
2:21
